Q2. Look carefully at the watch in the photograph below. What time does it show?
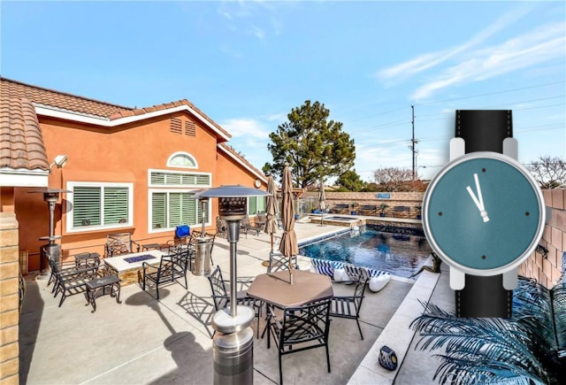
10:58
